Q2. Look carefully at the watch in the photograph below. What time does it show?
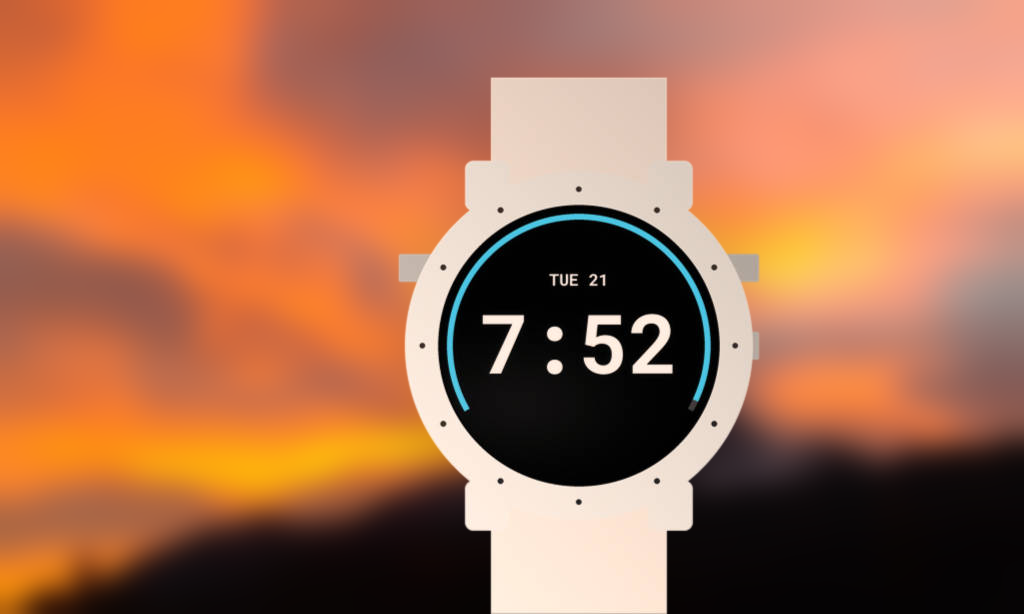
7:52
